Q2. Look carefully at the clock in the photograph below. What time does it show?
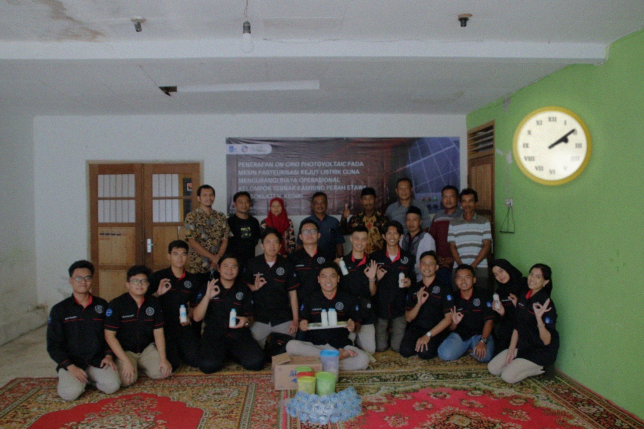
2:09
